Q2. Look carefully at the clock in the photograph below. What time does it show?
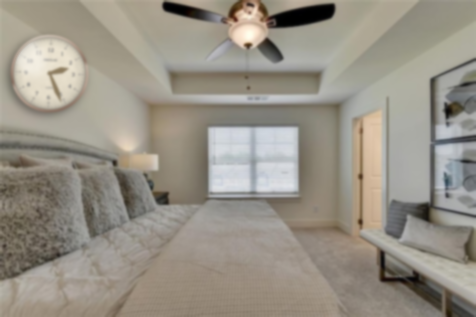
2:26
